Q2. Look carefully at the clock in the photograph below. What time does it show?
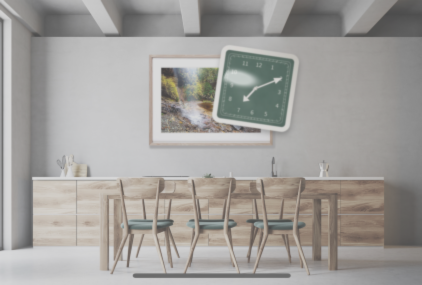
7:10
